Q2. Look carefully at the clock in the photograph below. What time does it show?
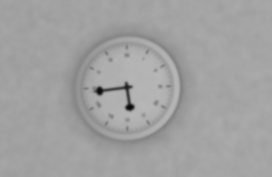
5:44
